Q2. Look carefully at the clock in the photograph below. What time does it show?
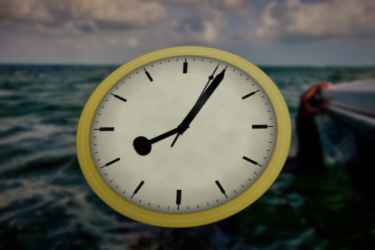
8:05:04
